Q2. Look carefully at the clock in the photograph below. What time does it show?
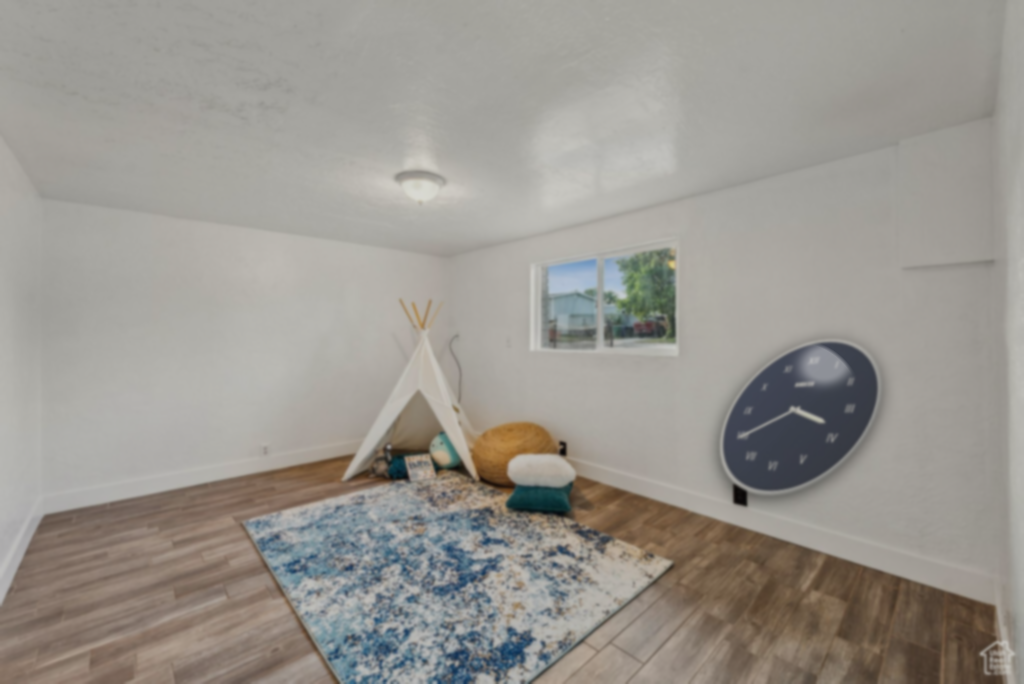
3:40
